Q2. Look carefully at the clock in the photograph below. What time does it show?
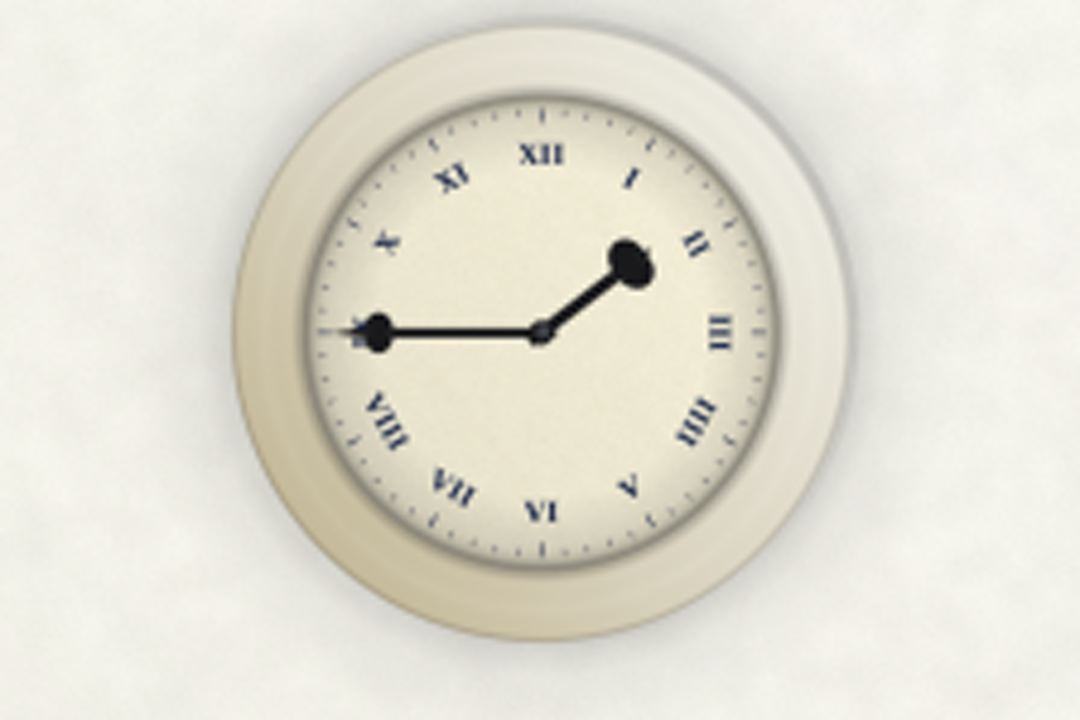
1:45
